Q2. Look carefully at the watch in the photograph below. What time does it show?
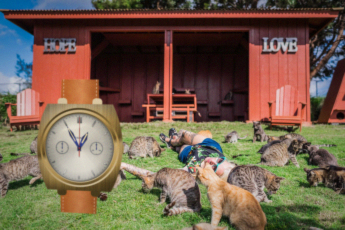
12:55
